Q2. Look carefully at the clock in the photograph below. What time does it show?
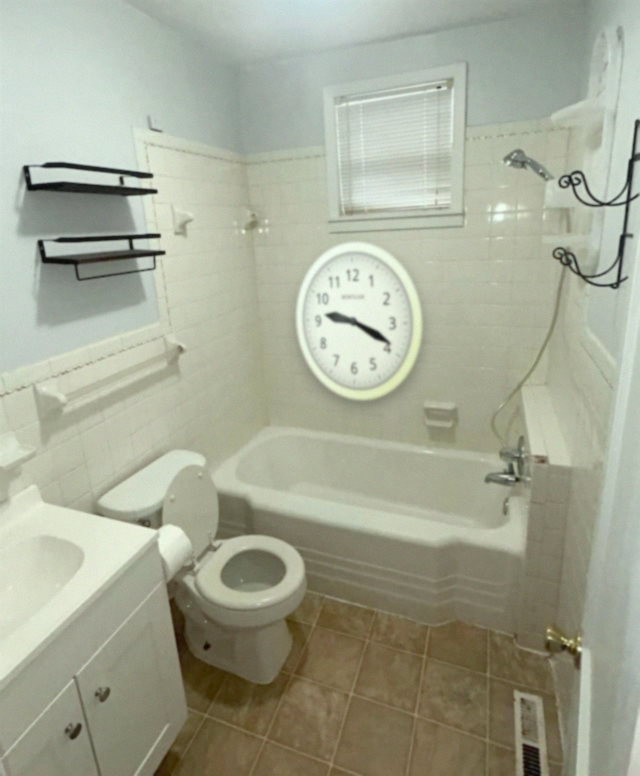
9:19
